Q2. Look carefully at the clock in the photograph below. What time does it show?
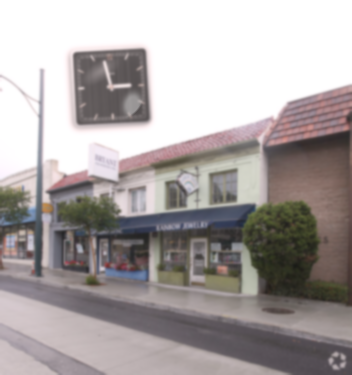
2:58
